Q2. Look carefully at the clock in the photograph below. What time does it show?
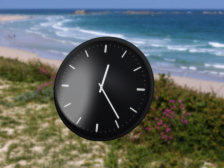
12:24
